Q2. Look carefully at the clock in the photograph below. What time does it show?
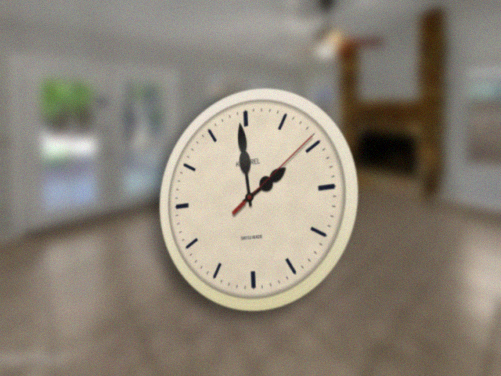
1:59:09
